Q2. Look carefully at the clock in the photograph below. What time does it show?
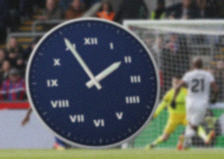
1:55
